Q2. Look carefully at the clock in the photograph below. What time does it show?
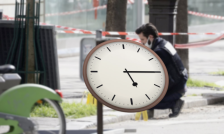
5:15
